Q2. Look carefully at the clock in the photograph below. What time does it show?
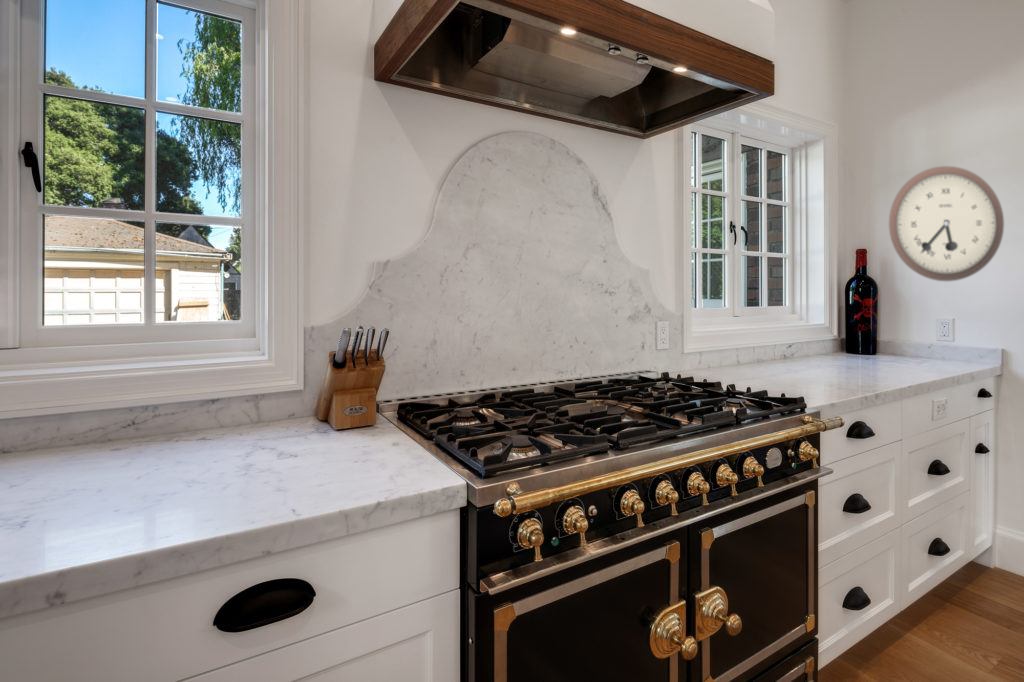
5:37
